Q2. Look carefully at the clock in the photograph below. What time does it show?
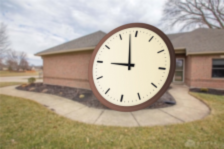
8:58
